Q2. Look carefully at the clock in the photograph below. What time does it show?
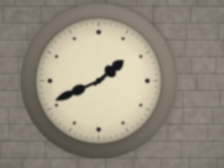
1:41
